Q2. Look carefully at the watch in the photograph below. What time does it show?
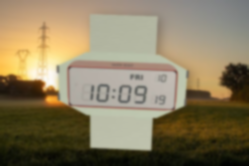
10:09
